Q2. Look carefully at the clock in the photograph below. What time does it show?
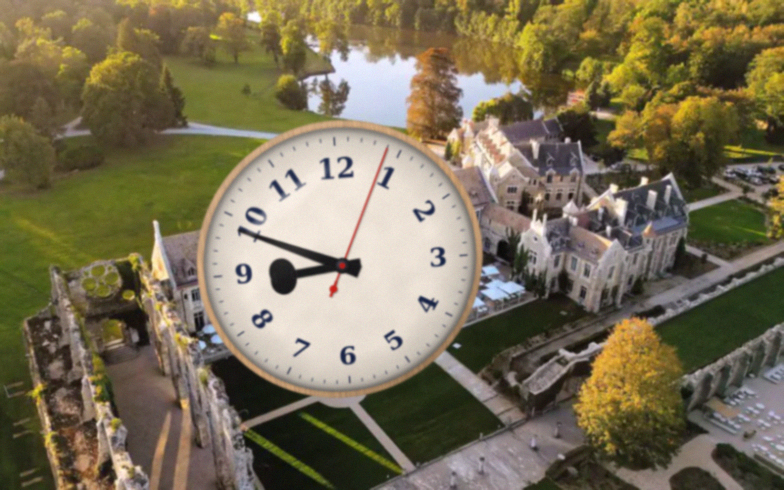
8:49:04
